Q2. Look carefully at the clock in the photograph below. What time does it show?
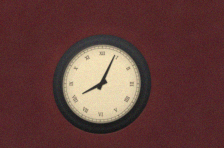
8:04
